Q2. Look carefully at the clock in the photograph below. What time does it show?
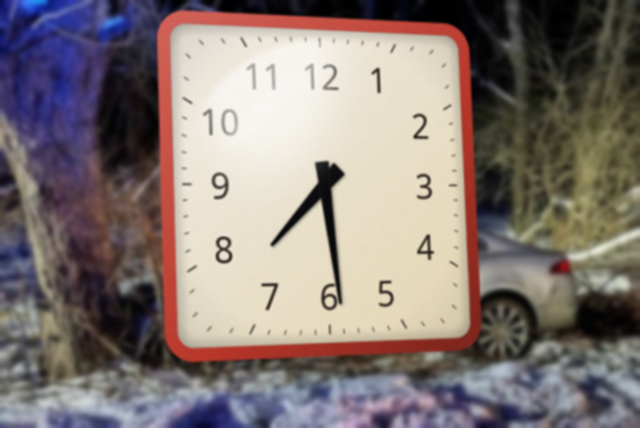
7:29
